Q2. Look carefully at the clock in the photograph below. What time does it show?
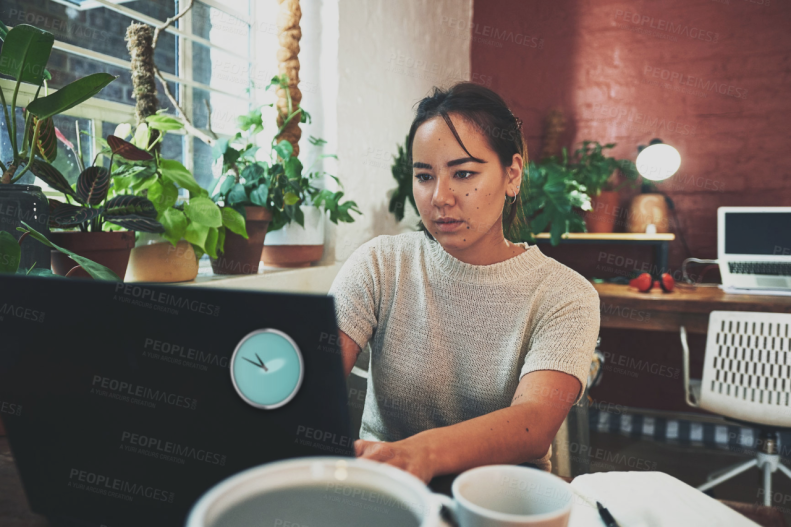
10:49
